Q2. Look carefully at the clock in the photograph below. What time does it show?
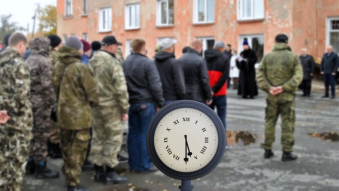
5:30
